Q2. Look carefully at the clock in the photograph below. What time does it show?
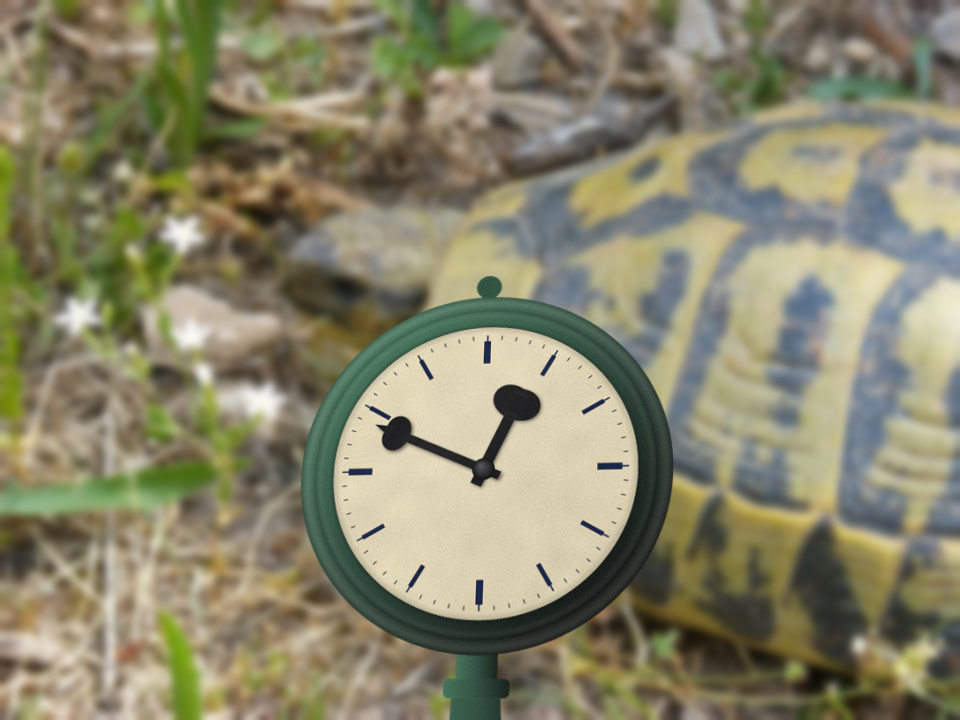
12:49
